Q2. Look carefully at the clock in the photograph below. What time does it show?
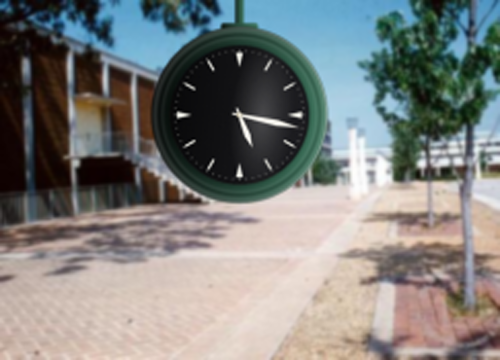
5:17
